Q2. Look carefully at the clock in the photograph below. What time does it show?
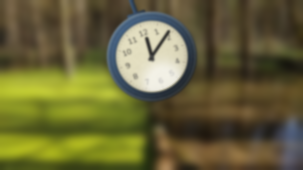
12:09
